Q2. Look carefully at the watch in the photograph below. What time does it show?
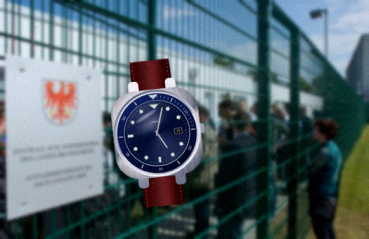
5:03
